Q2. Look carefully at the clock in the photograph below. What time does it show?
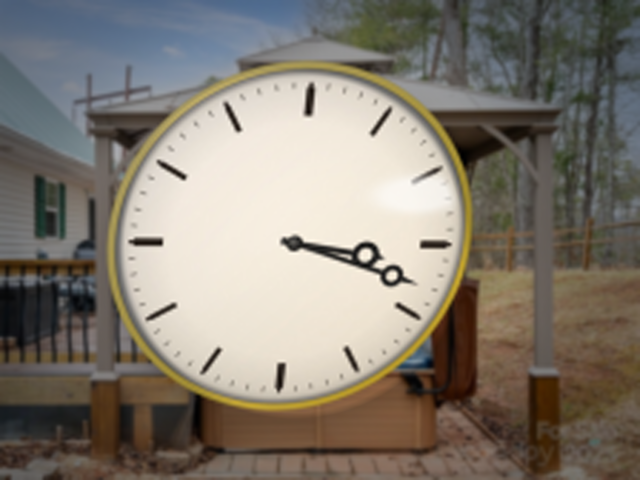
3:18
